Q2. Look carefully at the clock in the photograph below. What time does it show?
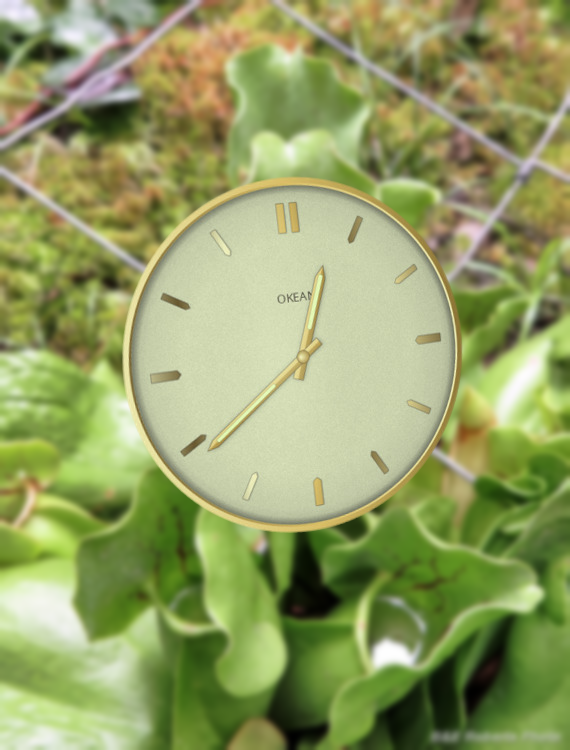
12:39
